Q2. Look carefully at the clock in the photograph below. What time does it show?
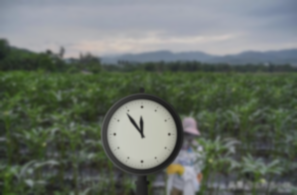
11:54
